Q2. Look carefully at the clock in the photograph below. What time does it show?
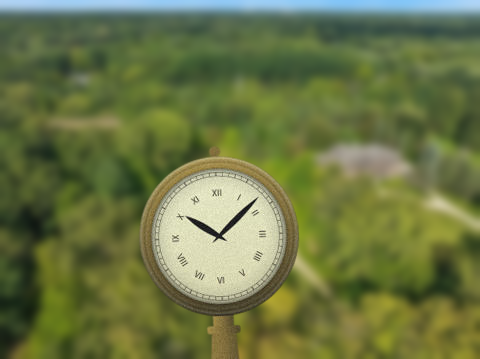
10:08
